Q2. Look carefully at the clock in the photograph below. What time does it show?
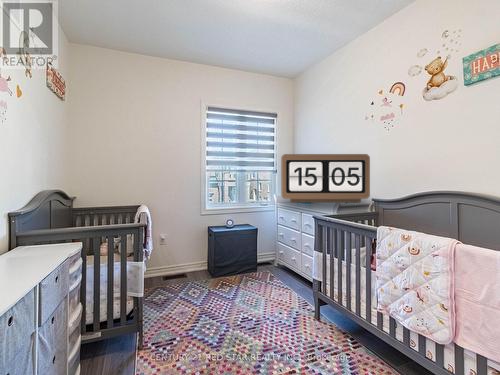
15:05
